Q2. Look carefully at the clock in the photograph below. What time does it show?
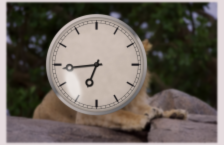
6:44
